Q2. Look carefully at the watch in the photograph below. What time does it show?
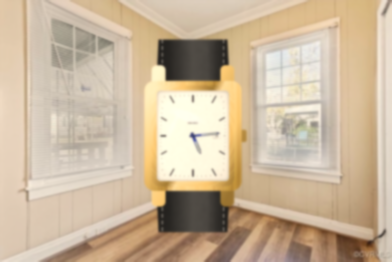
5:14
